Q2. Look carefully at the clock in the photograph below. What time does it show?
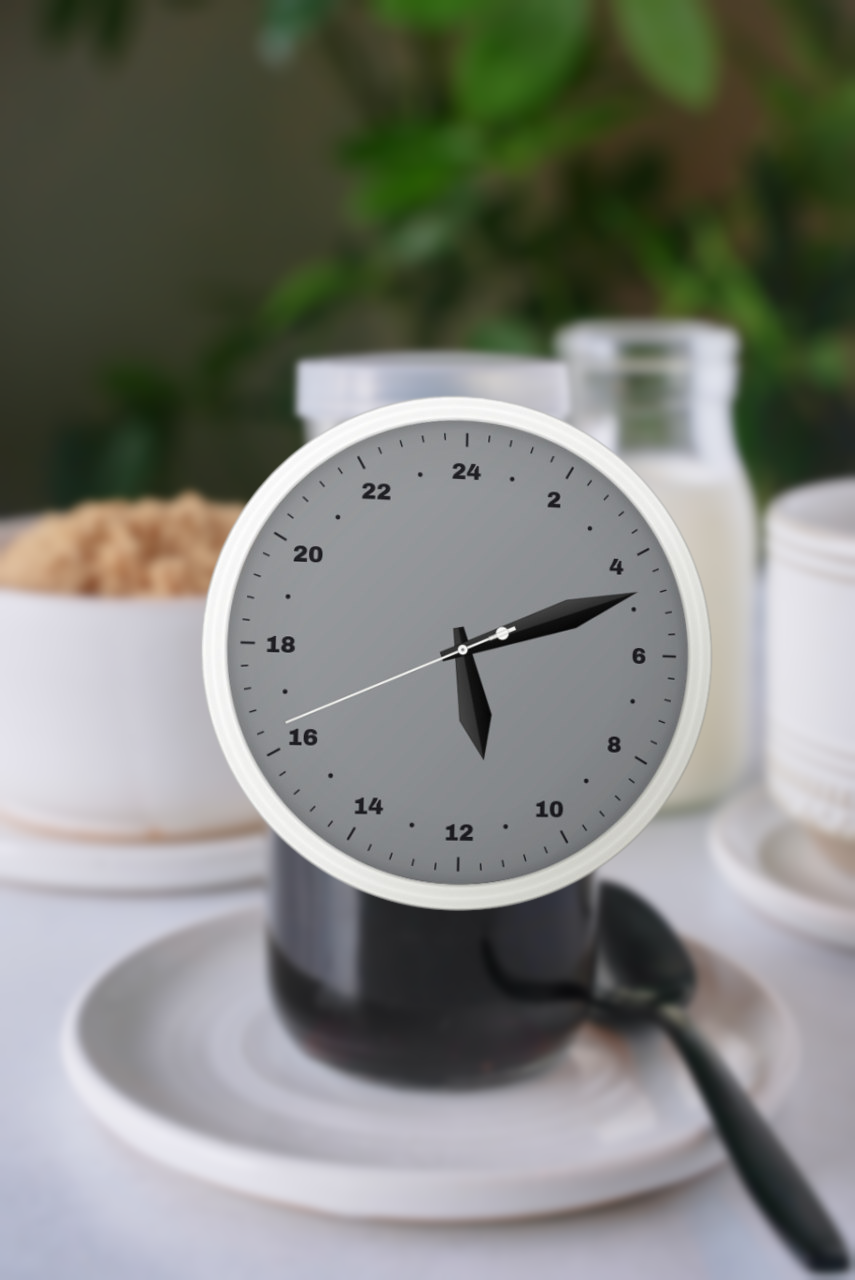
11:11:41
